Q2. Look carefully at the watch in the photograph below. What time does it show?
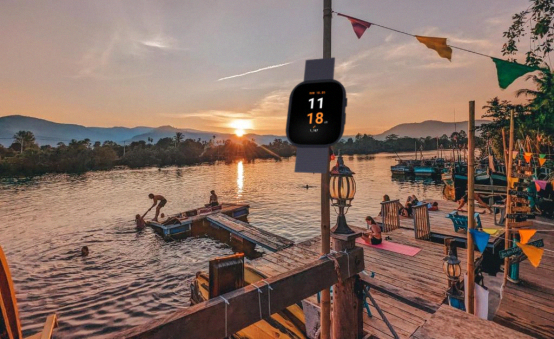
11:18
